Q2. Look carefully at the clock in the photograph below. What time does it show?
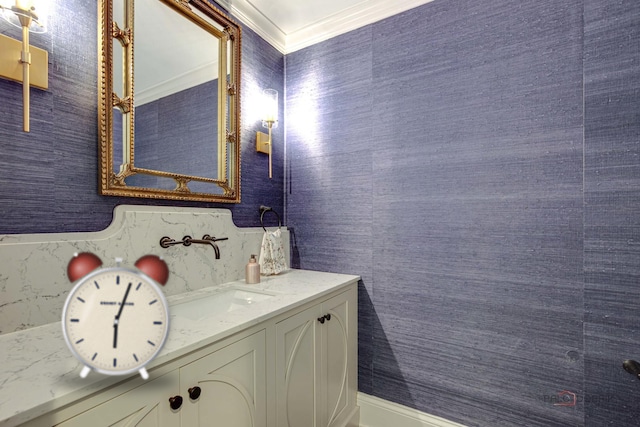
6:03
